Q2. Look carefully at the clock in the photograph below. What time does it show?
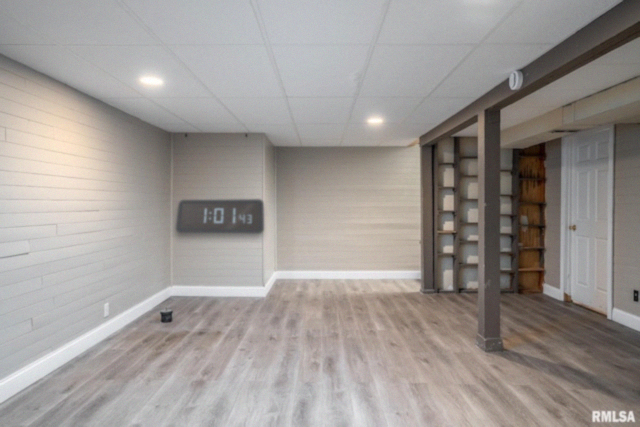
1:01
